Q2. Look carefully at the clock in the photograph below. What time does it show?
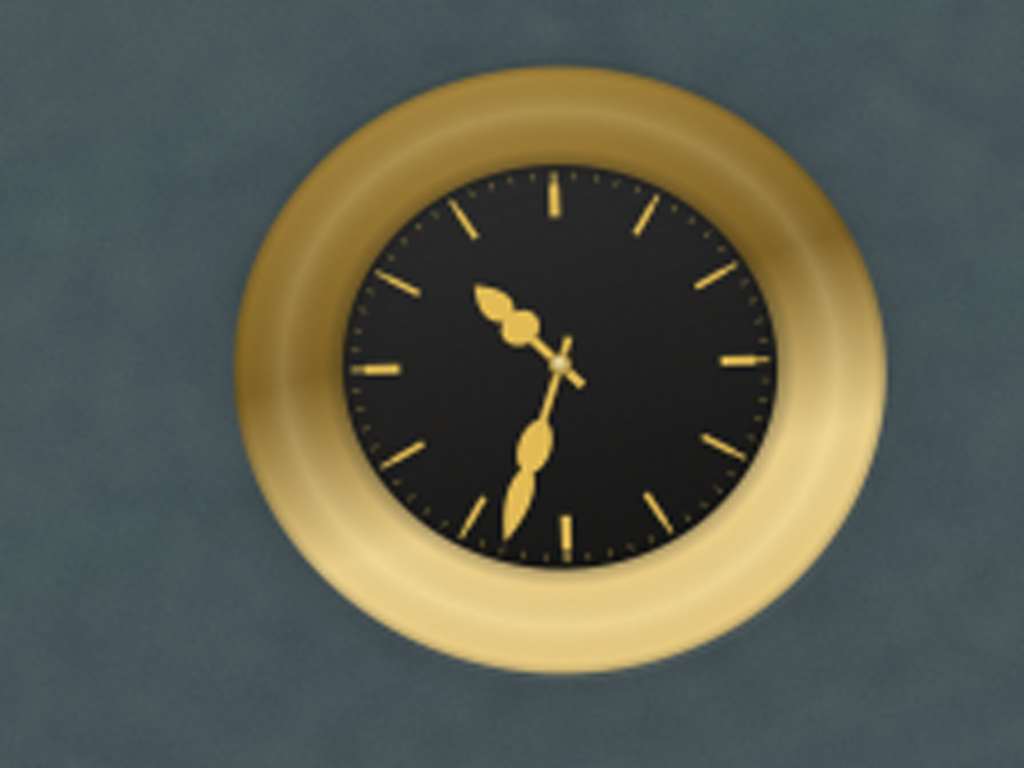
10:33
